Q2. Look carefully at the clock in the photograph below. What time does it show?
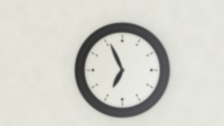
6:56
